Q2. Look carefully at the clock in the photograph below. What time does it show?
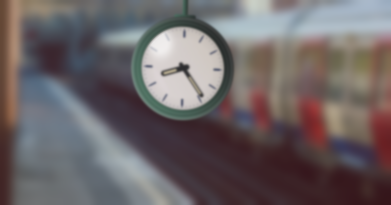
8:24
